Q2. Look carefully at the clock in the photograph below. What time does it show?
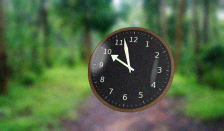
9:57
